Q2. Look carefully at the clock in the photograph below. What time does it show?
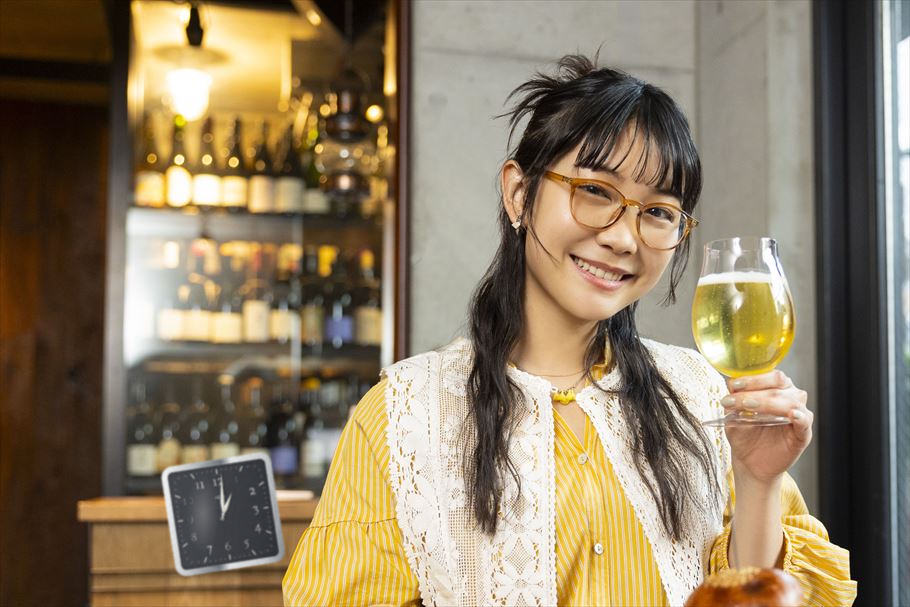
1:01
